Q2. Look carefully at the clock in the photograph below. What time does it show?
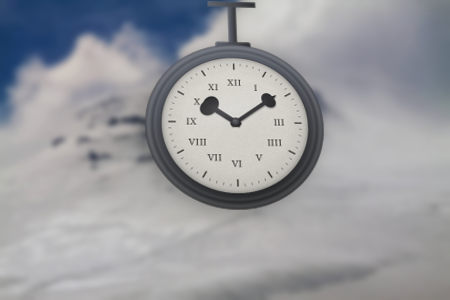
10:09
